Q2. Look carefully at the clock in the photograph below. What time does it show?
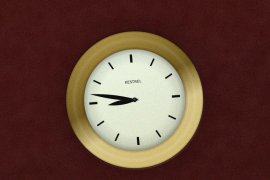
8:47
